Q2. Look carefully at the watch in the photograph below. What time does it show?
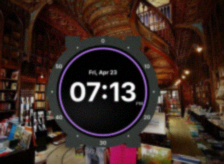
7:13
